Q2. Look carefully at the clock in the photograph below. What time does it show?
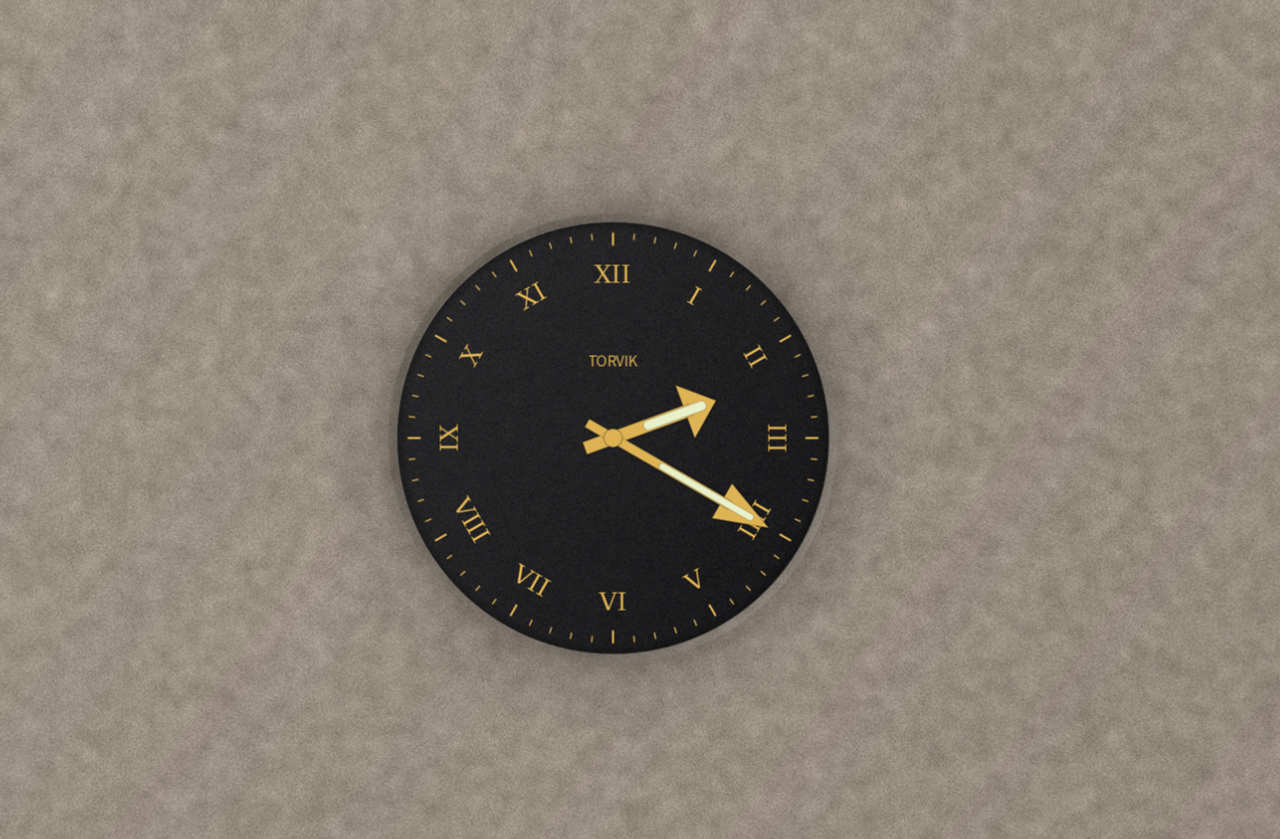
2:20
